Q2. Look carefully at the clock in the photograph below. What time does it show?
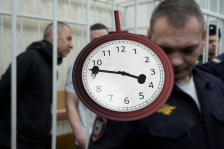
3:47
